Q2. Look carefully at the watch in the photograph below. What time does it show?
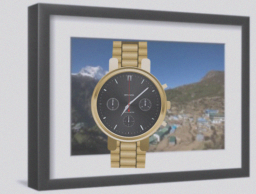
7:08
